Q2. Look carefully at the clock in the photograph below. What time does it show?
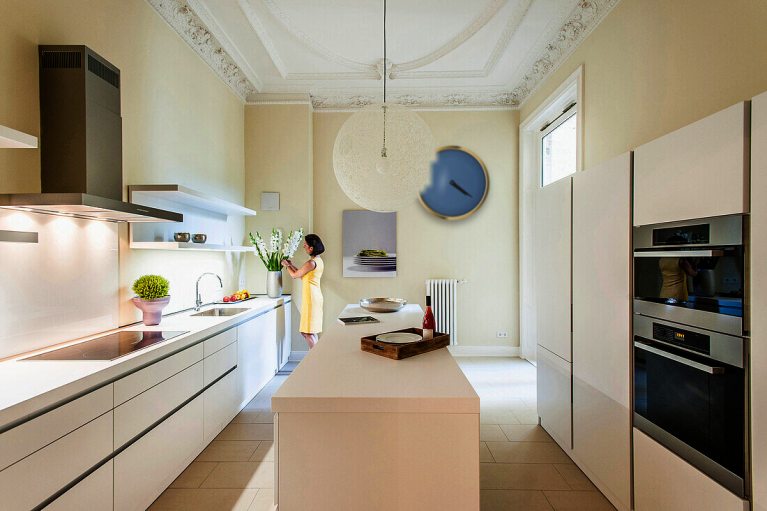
4:21
